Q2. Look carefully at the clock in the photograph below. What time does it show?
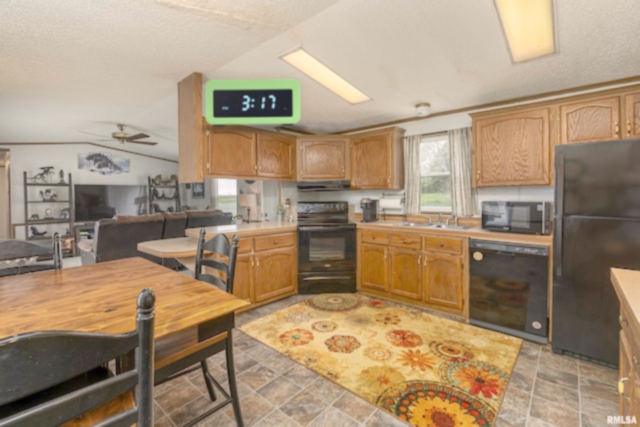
3:17
